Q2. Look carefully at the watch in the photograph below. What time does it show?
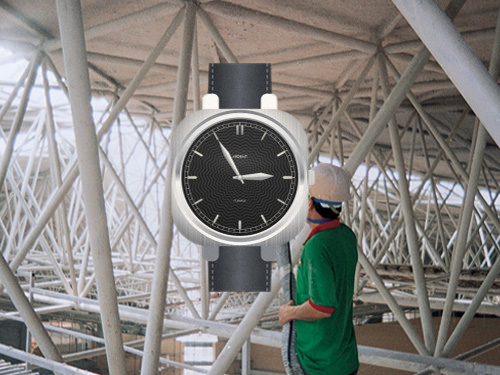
2:55
